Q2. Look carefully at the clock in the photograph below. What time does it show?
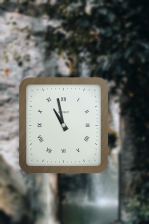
10:58
